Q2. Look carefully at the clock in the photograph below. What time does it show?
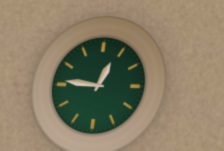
12:46
